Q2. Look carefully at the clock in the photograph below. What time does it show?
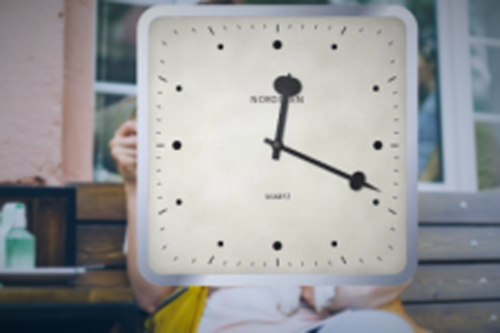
12:19
